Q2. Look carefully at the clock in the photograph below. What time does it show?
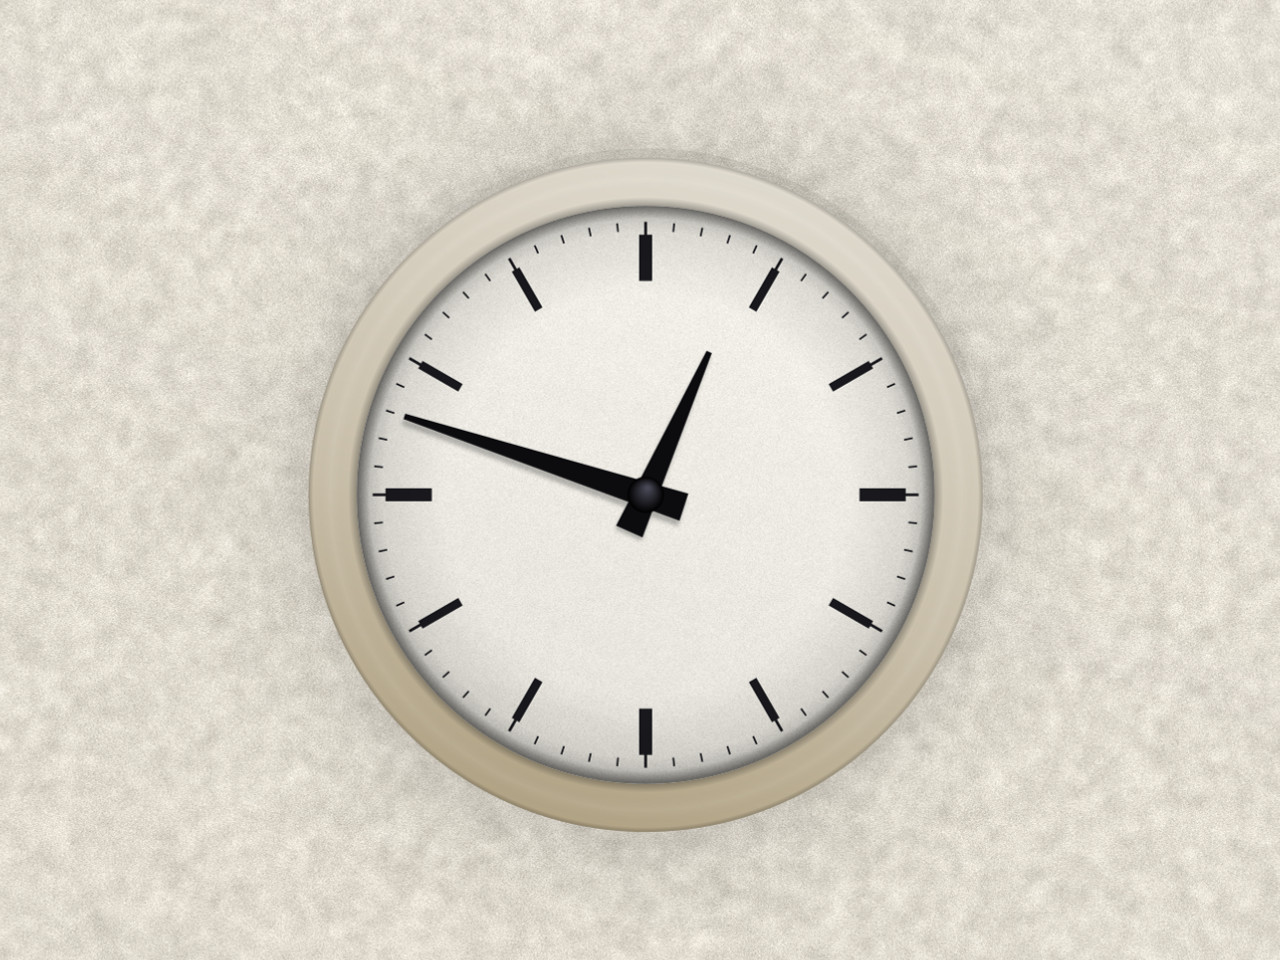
12:48
